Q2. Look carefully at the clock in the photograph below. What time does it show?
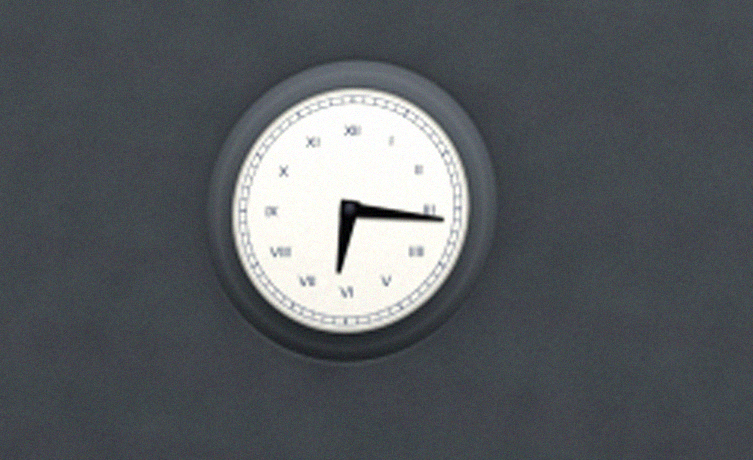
6:16
